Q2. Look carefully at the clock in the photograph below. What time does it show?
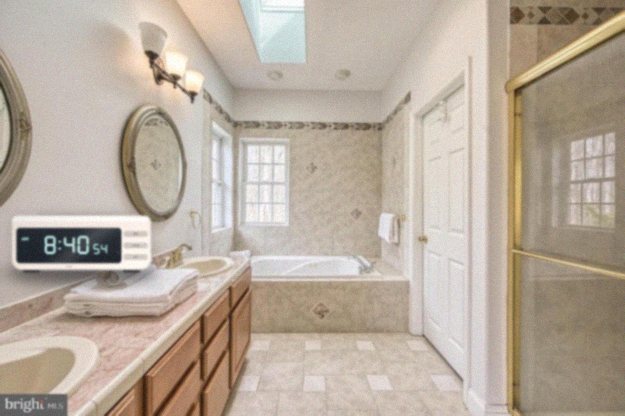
8:40
